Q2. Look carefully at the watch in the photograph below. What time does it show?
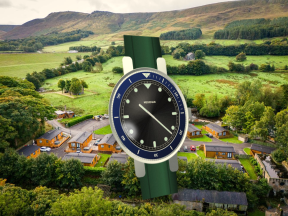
10:22
